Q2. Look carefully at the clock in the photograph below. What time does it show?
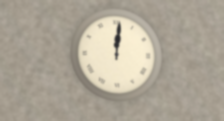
12:01
